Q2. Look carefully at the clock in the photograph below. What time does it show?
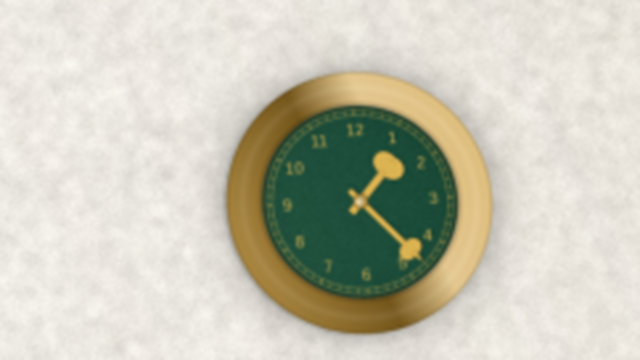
1:23
